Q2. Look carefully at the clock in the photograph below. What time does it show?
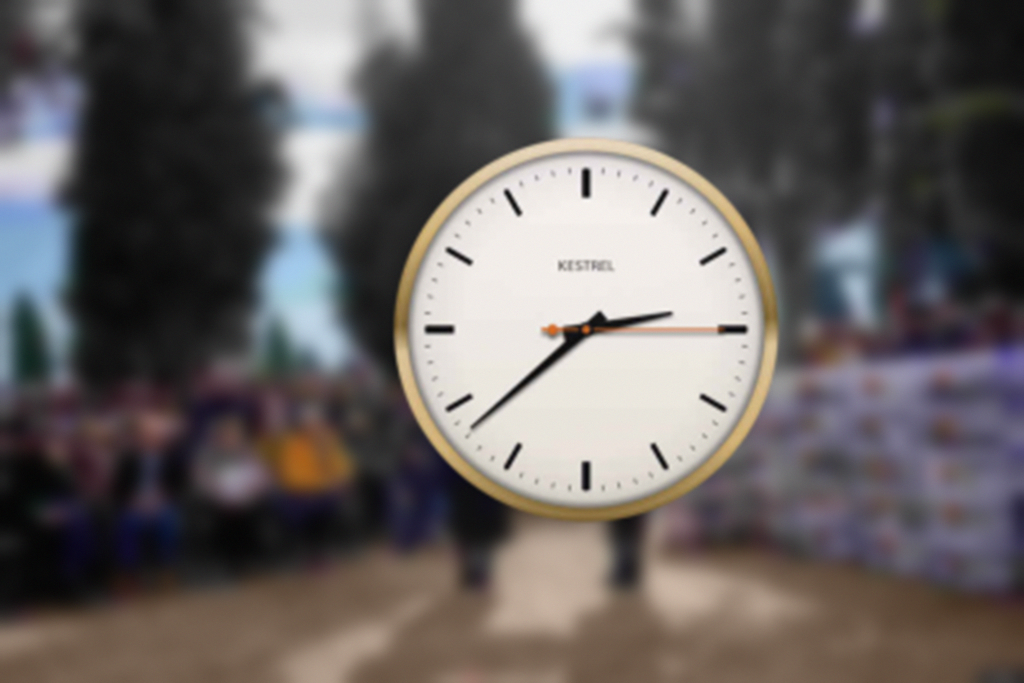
2:38:15
